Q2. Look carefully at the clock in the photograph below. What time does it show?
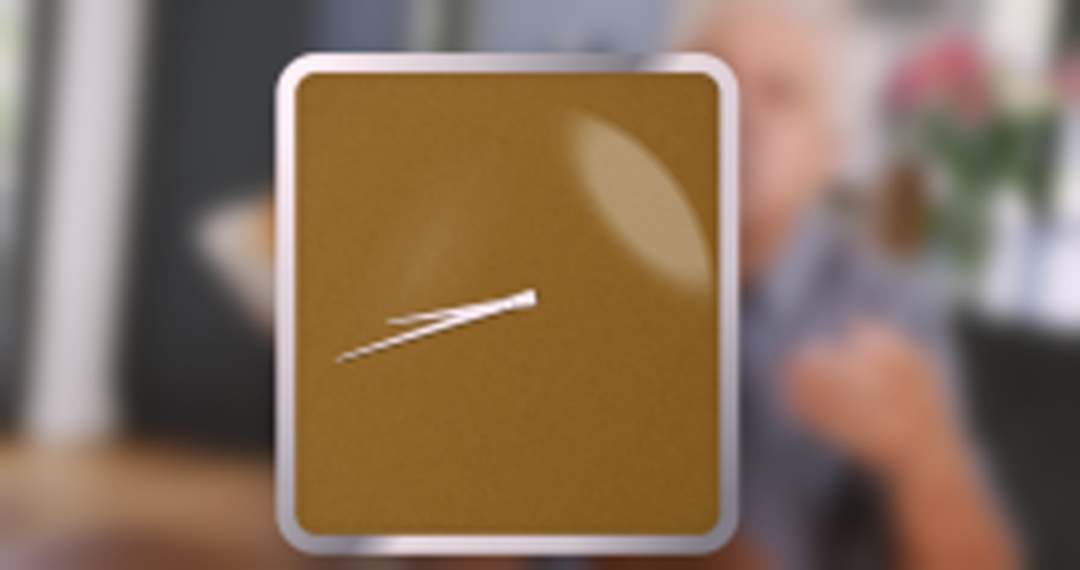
8:42
